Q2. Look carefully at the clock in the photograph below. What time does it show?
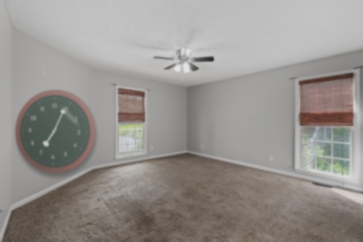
7:04
